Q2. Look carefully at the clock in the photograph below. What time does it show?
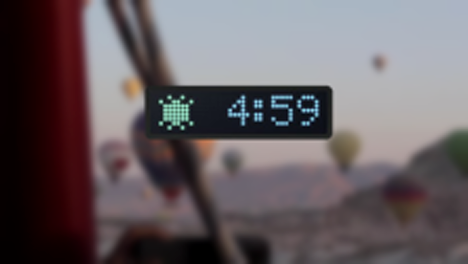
4:59
